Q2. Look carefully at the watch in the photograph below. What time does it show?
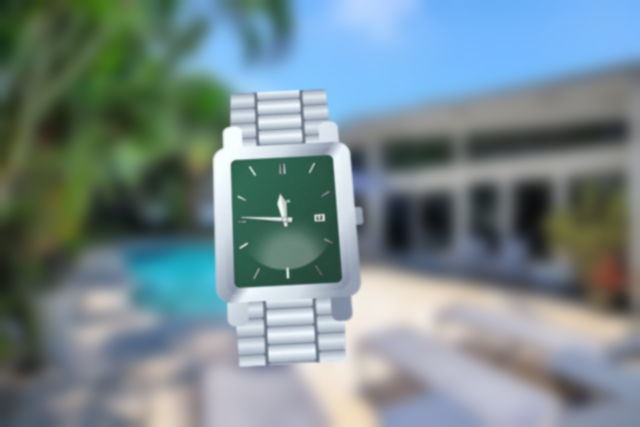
11:46
